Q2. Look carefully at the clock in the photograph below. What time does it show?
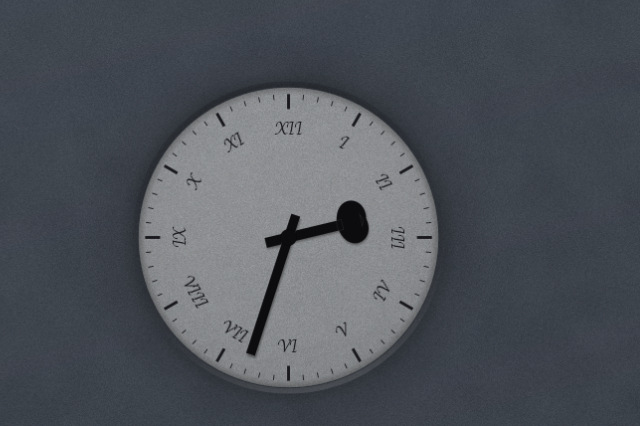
2:33
